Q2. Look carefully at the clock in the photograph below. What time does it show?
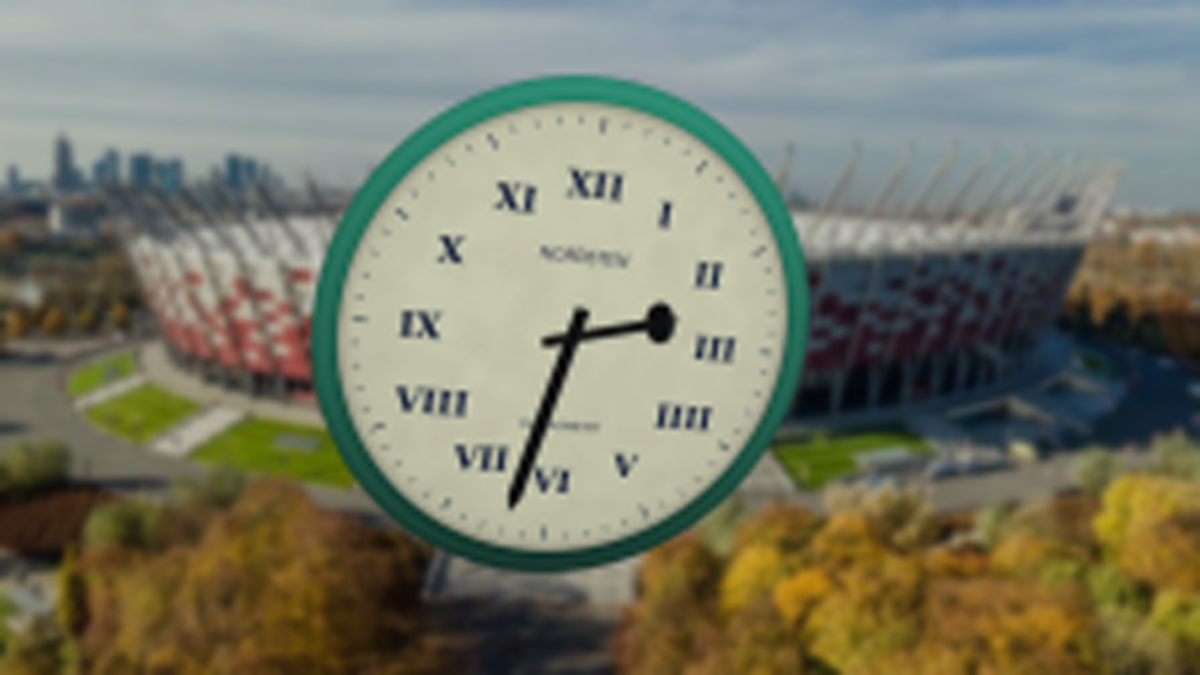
2:32
